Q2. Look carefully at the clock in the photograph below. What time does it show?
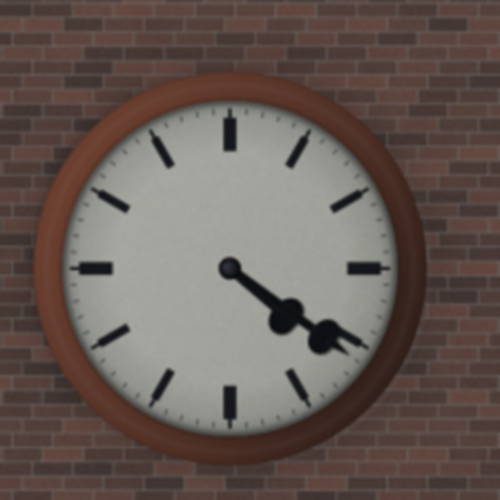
4:21
